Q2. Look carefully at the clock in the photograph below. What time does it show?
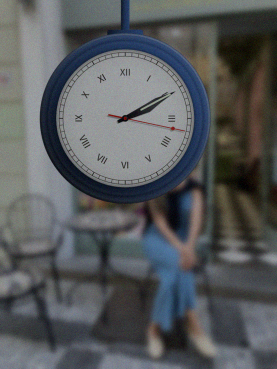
2:10:17
